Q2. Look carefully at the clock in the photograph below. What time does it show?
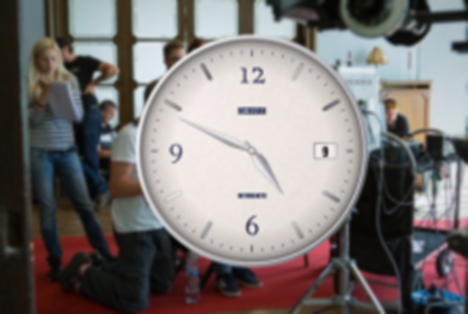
4:49
